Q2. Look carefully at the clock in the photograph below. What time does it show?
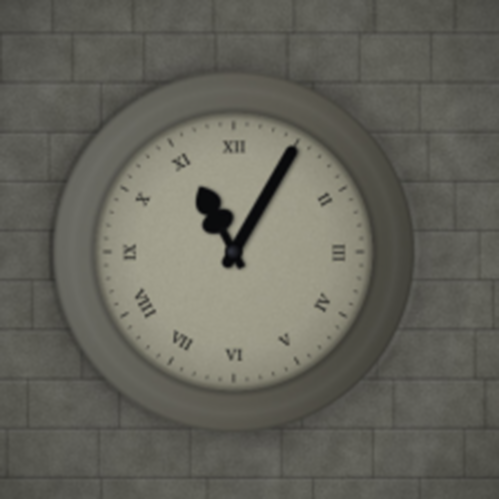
11:05
